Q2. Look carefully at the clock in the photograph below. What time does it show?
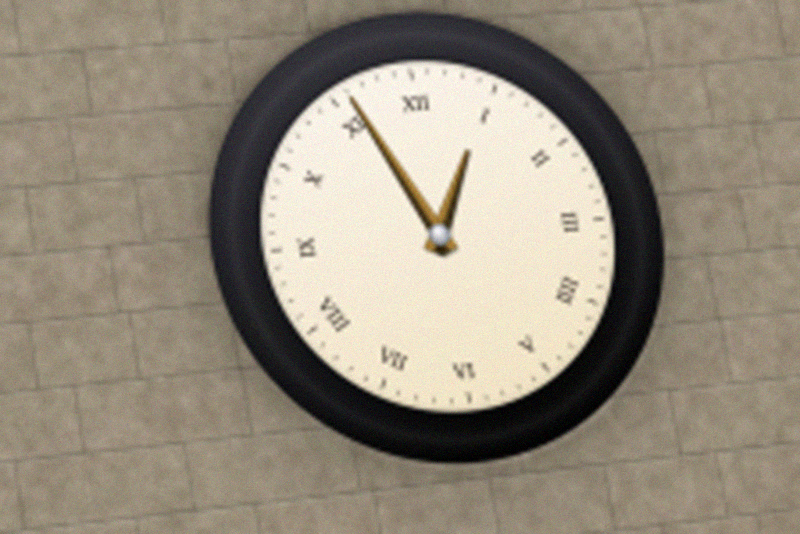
12:56
